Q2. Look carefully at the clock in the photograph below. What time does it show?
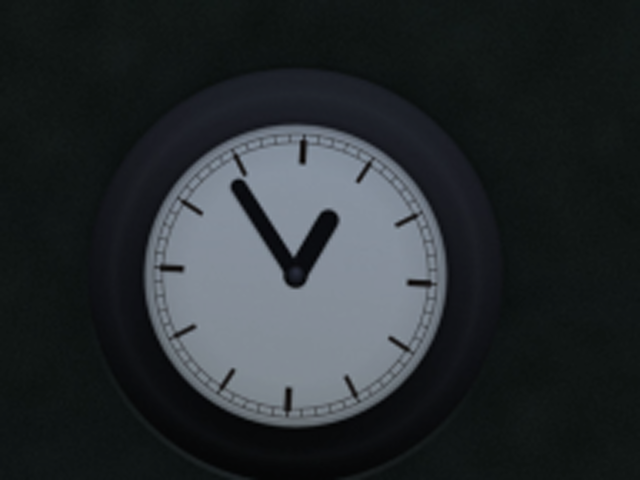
12:54
